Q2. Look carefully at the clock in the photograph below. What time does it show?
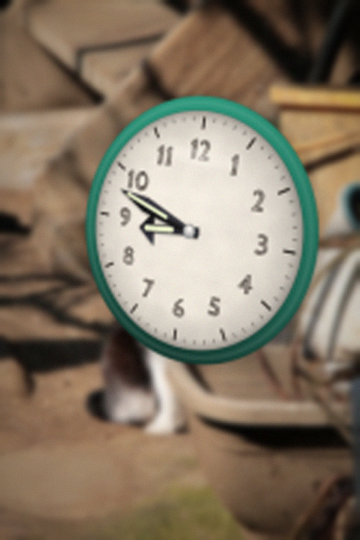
8:48
